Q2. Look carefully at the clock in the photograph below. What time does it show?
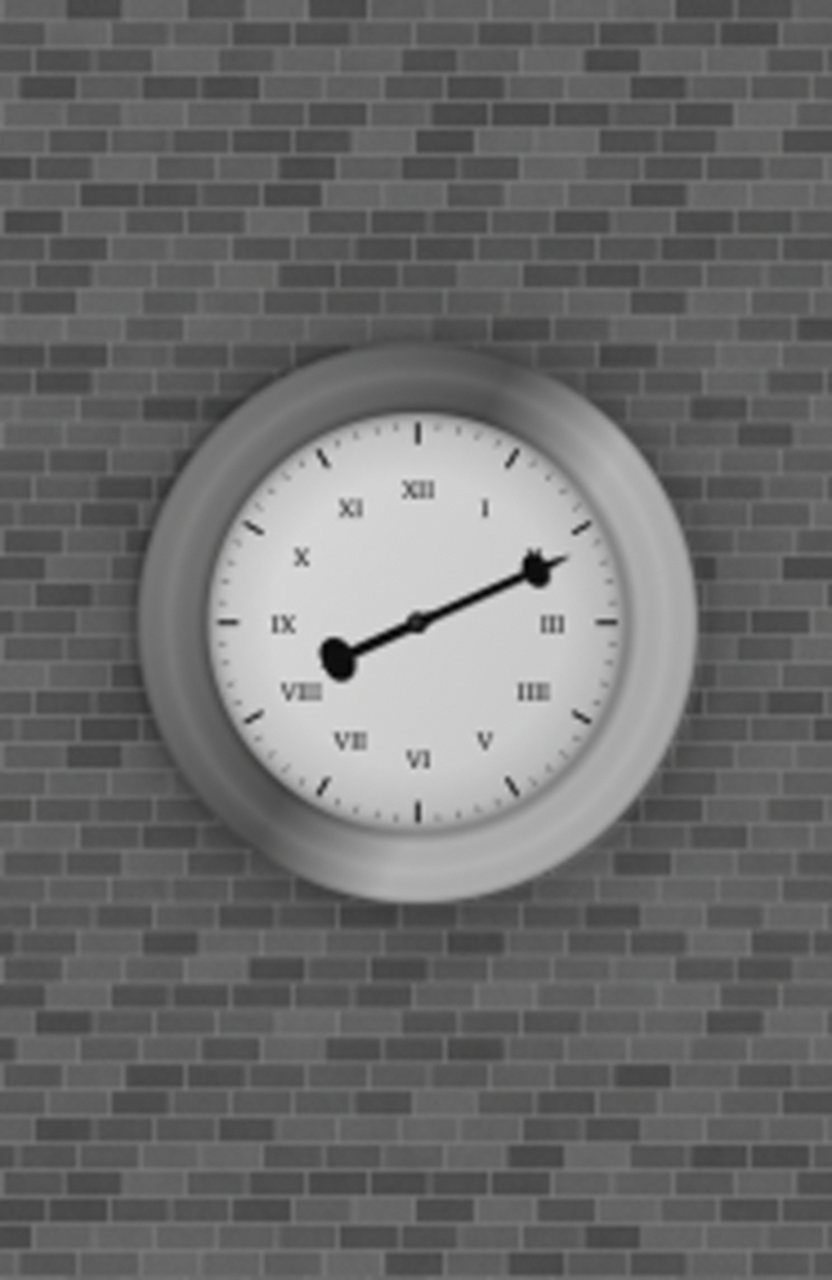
8:11
